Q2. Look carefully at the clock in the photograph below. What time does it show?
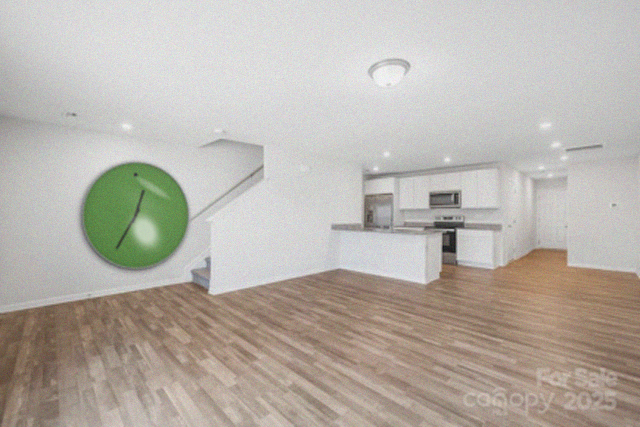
12:35
